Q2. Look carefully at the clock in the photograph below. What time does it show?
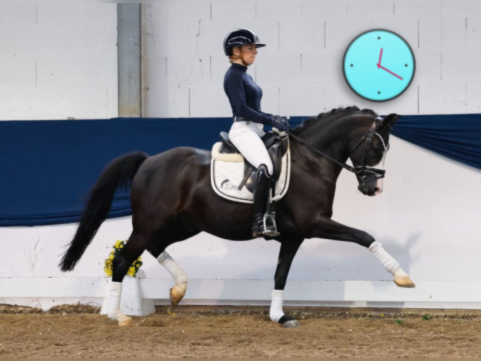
12:20
